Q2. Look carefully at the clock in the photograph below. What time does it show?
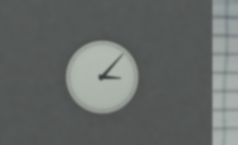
3:07
